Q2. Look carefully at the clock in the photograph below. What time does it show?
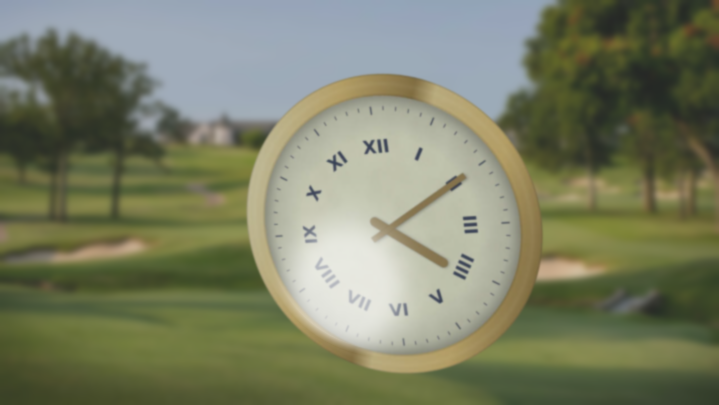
4:10
